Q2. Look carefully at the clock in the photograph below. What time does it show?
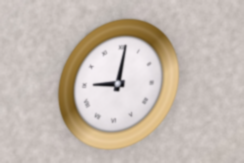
9:01
